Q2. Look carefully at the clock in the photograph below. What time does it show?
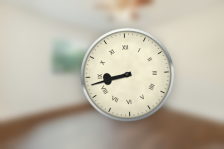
8:43
